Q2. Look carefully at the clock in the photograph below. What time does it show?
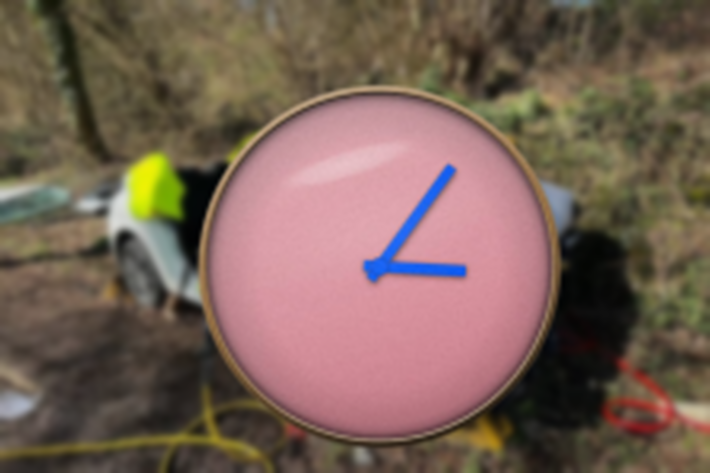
3:06
